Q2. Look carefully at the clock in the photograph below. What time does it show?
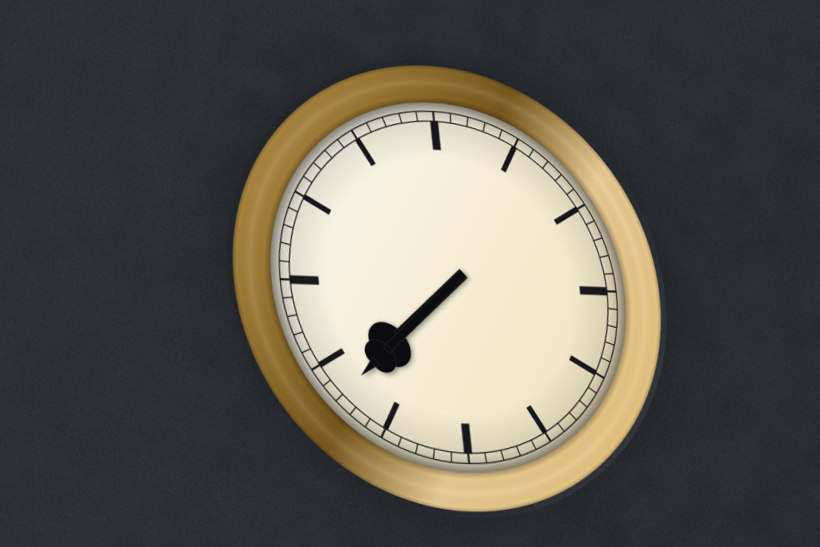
7:38
